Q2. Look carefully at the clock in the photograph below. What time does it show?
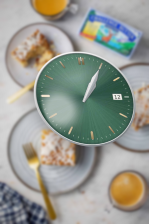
1:05
